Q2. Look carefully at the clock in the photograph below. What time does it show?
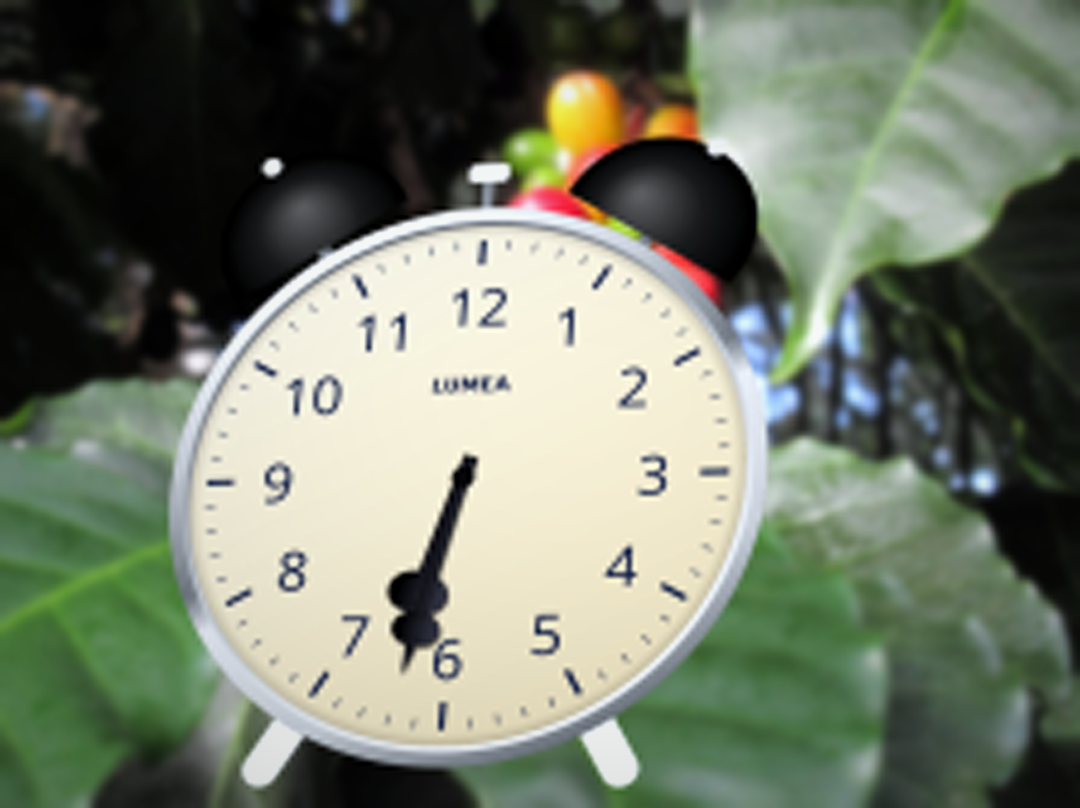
6:32
